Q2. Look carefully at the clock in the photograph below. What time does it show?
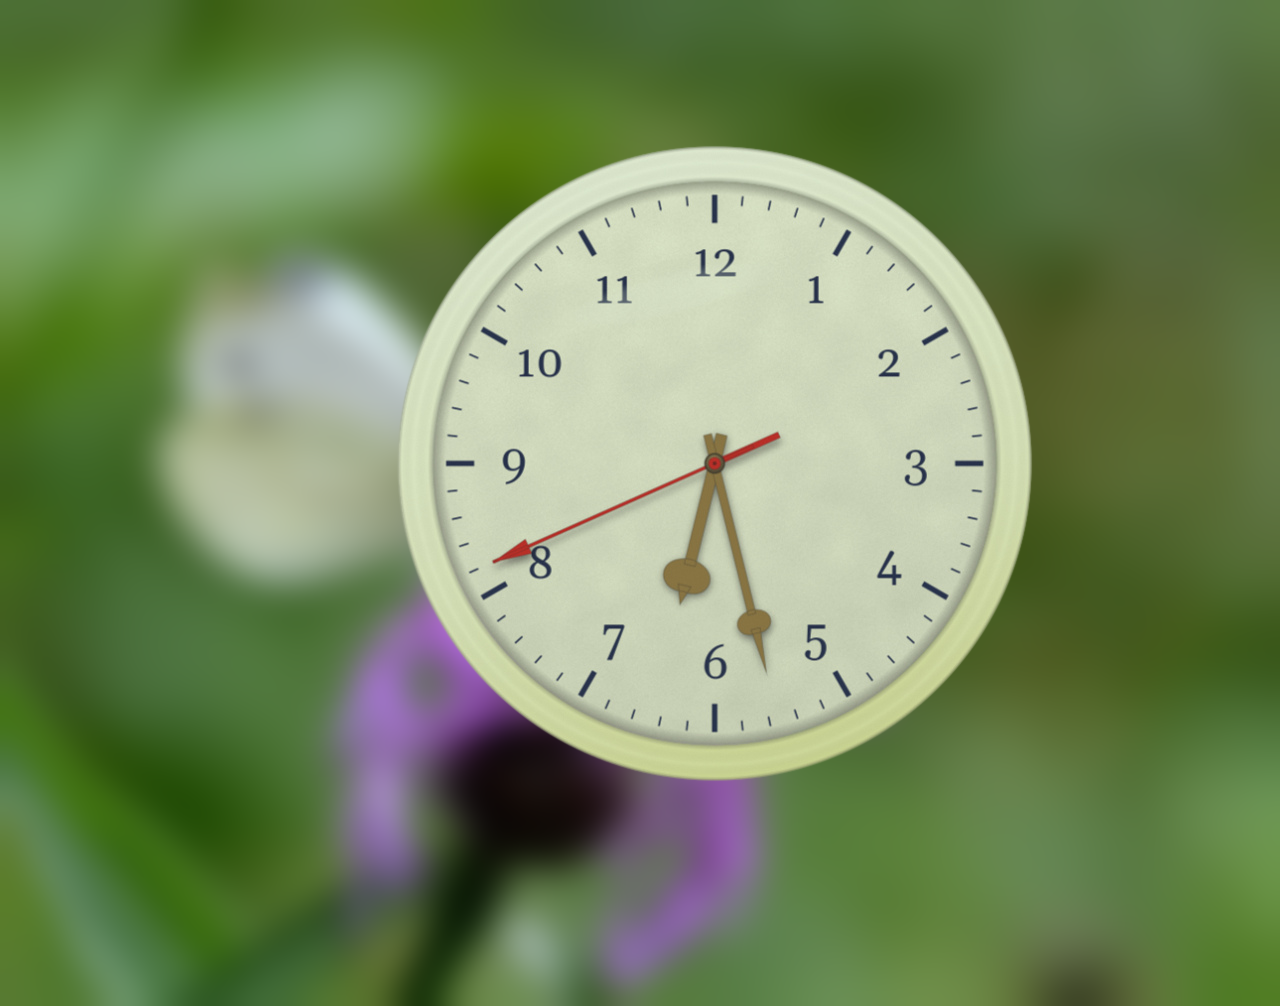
6:27:41
